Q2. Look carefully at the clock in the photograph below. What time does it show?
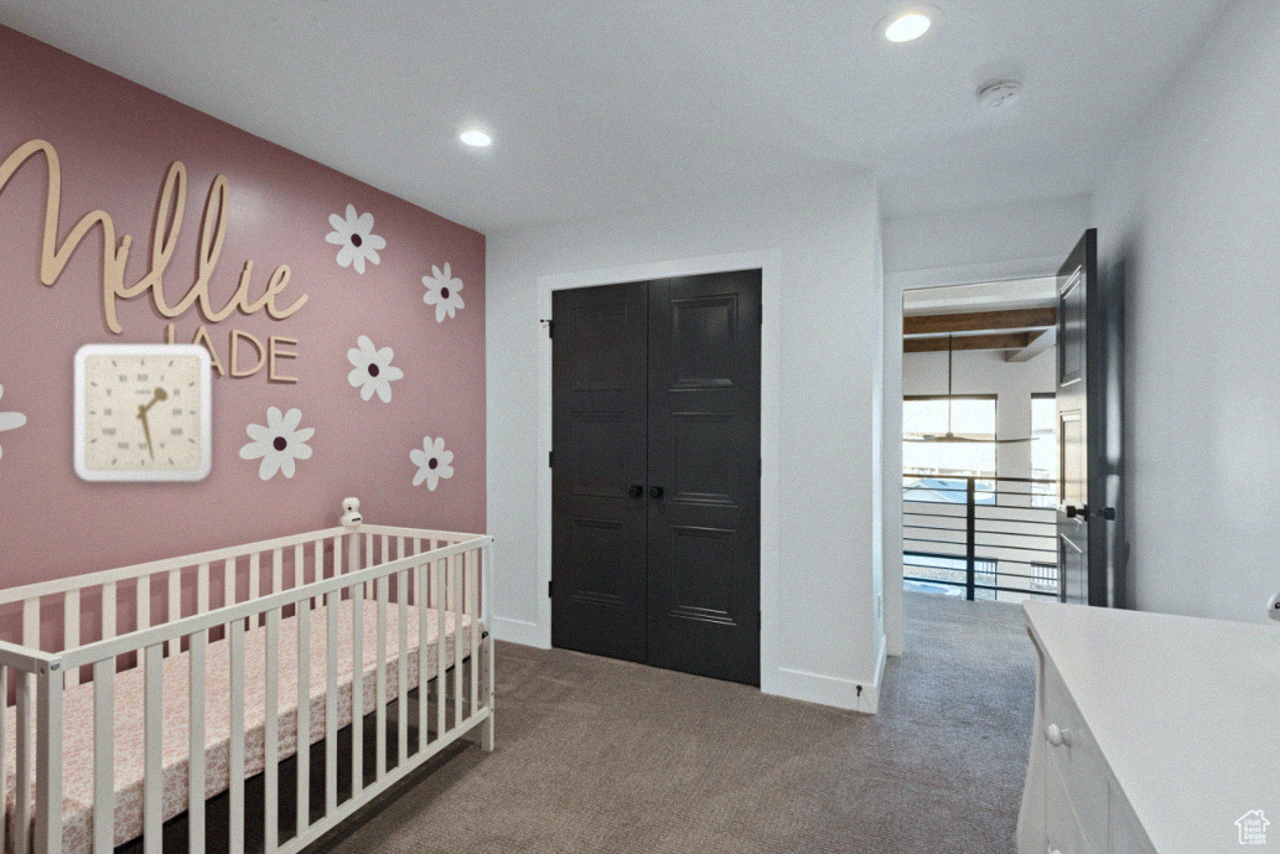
1:28
